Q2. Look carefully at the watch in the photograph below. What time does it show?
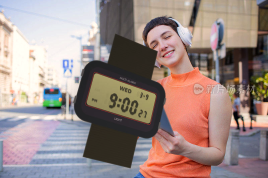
9:00:27
